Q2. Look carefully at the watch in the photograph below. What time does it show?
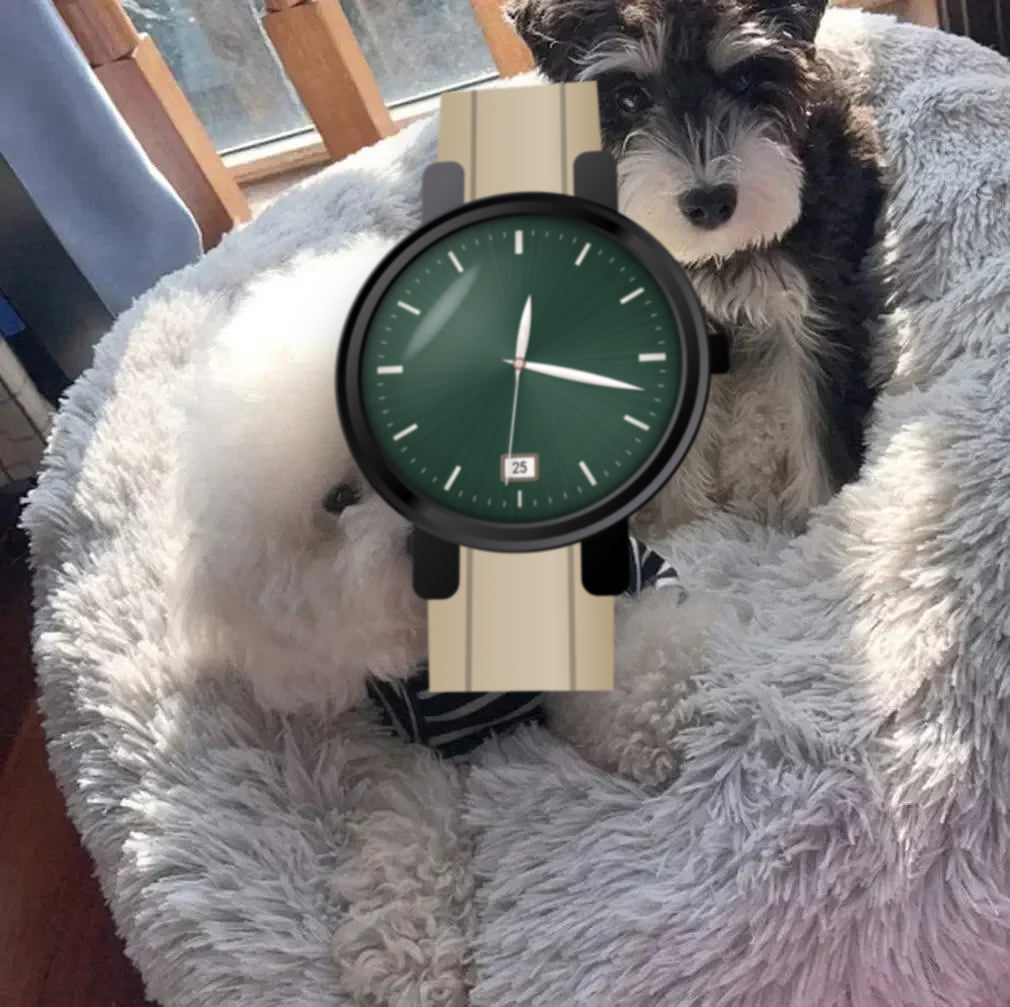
12:17:31
